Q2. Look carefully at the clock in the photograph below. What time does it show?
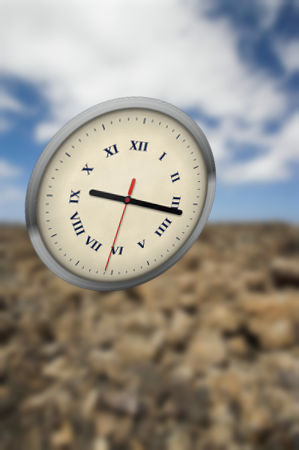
9:16:31
